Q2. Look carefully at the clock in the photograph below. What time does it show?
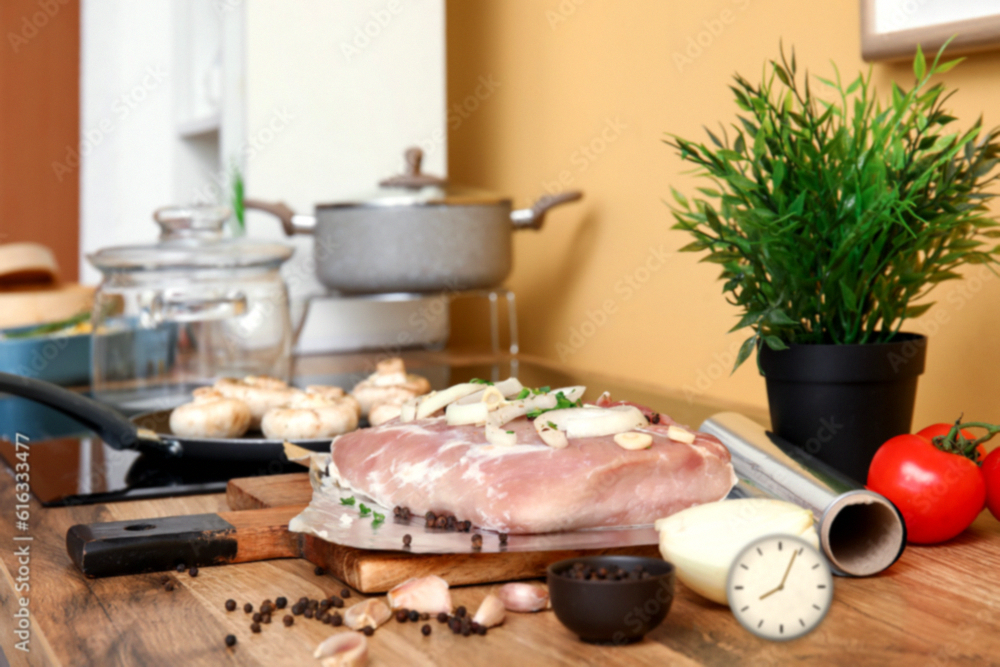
8:04
